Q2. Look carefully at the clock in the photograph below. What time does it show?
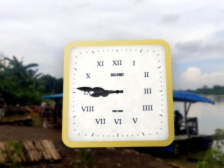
8:46
